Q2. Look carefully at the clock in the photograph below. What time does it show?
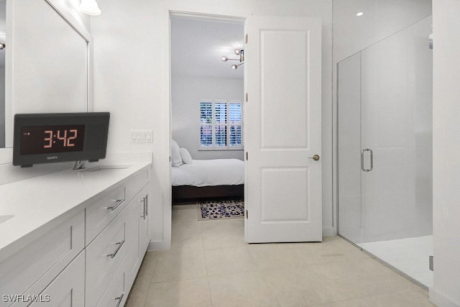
3:42
